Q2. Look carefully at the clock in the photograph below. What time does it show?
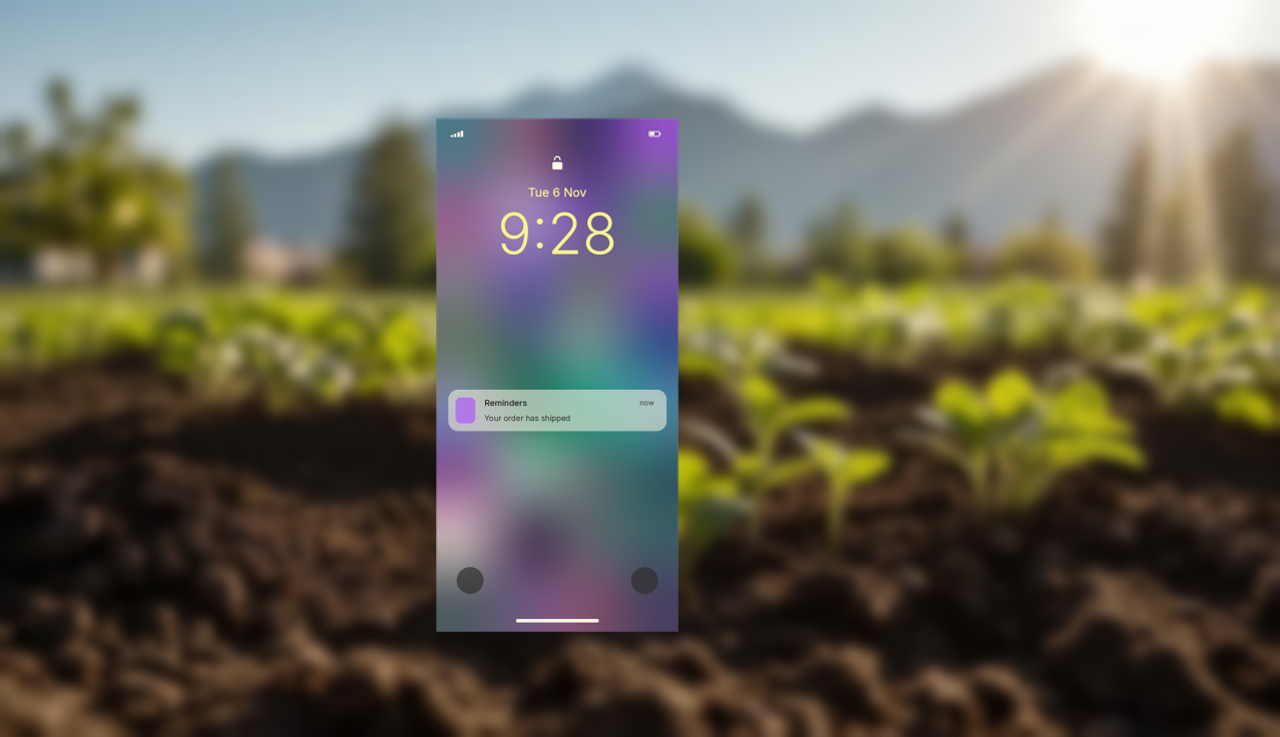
9:28
